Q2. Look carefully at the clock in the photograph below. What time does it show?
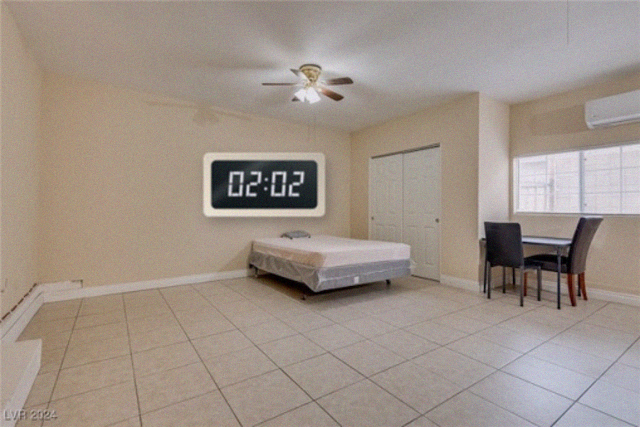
2:02
